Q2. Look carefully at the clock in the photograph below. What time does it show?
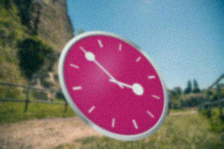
3:55
